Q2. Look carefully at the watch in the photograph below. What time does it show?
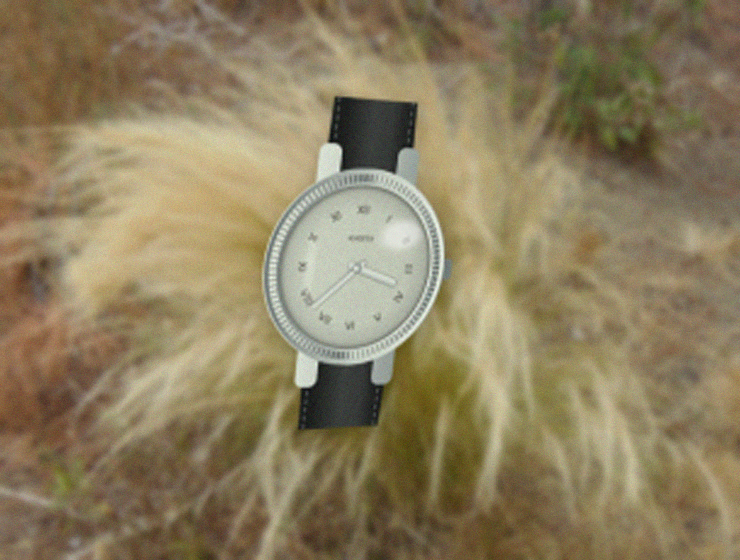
3:38
